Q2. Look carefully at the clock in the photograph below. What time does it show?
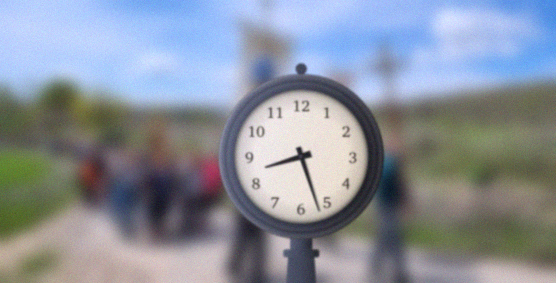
8:27
